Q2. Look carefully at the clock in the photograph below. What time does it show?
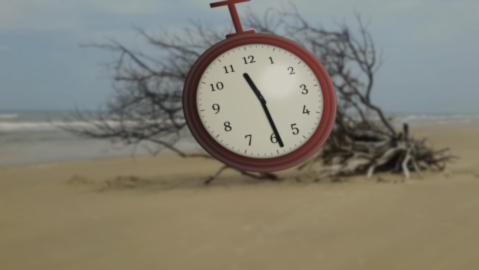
11:29
